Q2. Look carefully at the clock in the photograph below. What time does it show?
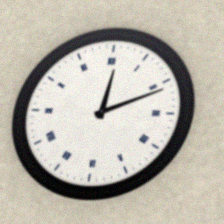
12:11
